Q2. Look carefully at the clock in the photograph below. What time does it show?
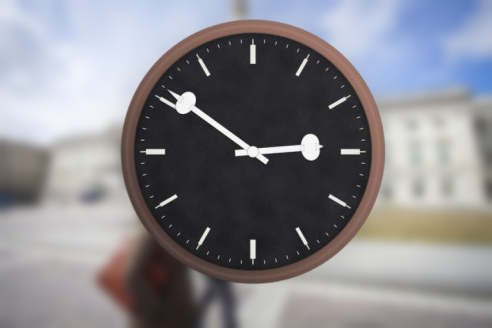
2:51
